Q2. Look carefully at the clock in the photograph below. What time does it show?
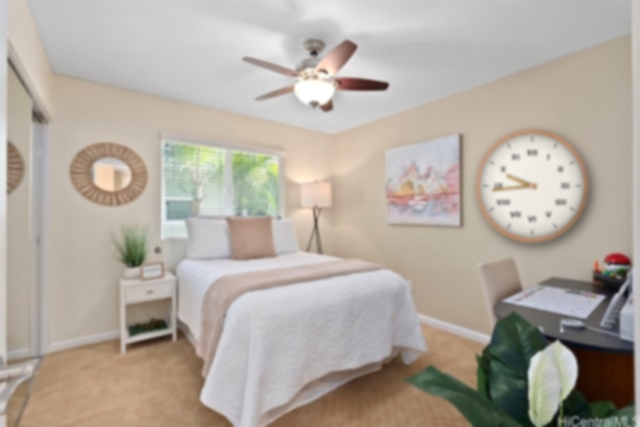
9:44
